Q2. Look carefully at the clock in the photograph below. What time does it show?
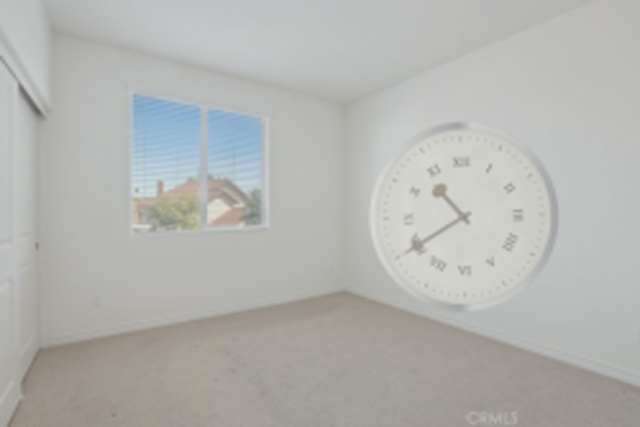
10:40
